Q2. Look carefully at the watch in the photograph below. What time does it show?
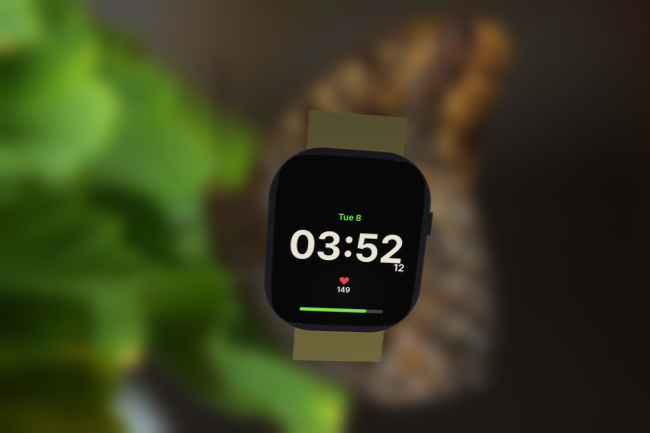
3:52:12
